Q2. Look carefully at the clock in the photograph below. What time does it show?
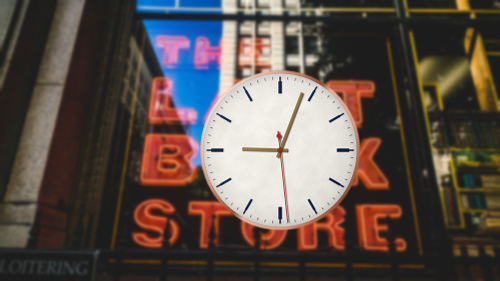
9:03:29
